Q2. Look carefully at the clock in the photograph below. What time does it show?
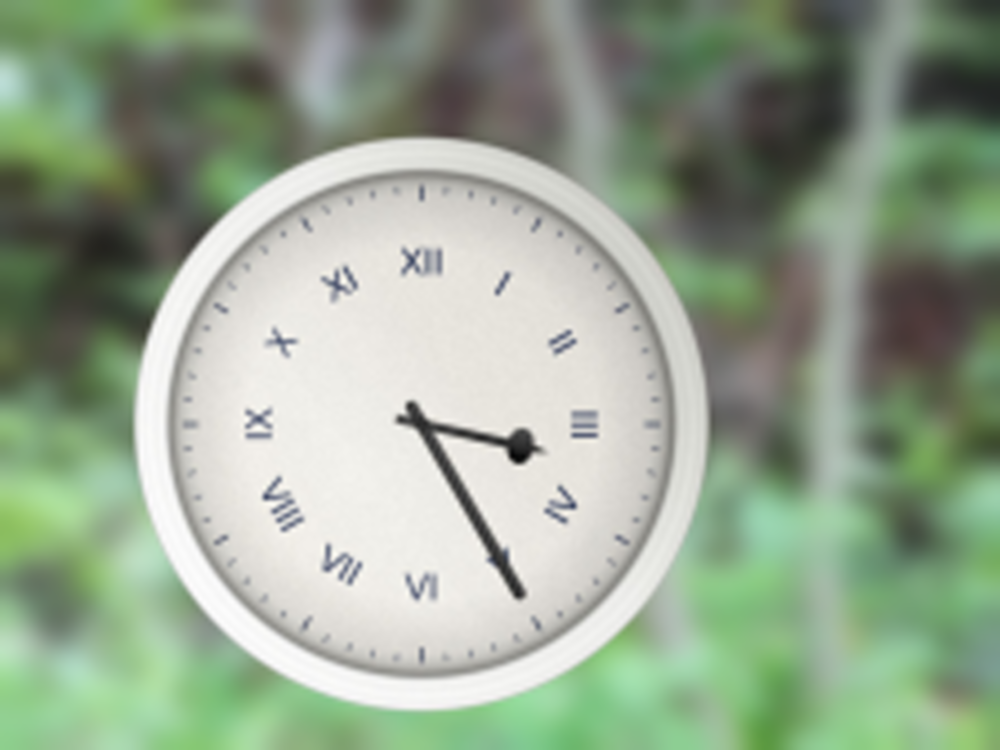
3:25
